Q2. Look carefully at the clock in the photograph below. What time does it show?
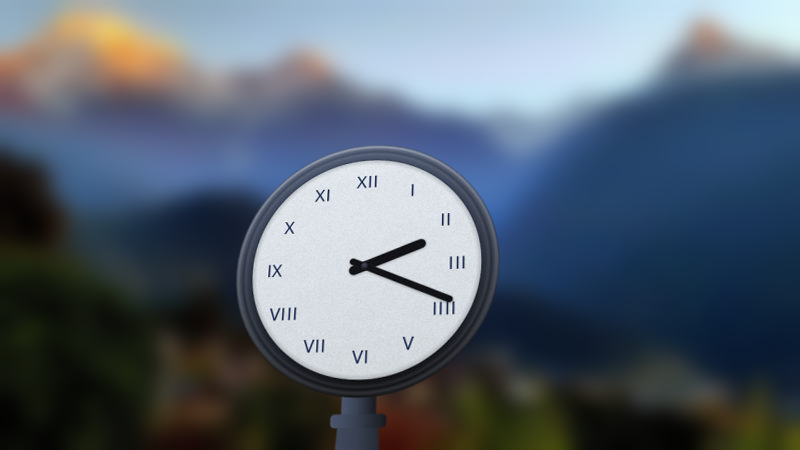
2:19
